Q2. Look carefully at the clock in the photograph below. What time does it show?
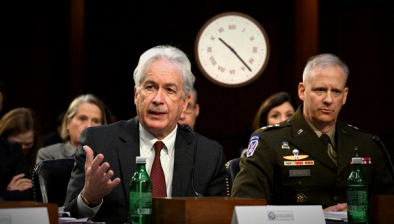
10:23
